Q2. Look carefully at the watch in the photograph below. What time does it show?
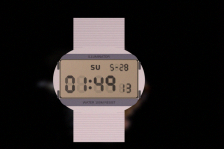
1:49:13
